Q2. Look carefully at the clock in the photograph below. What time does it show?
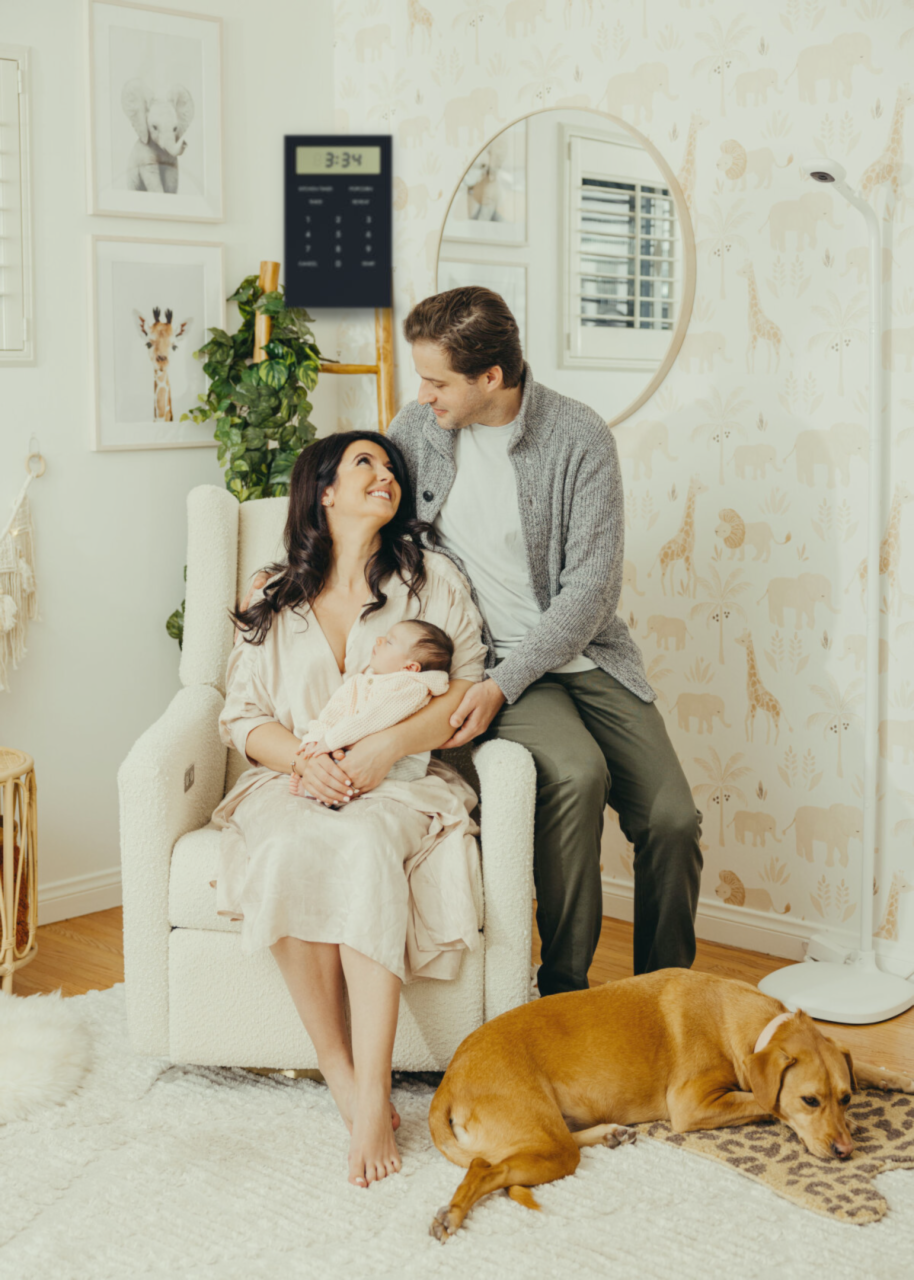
3:34
